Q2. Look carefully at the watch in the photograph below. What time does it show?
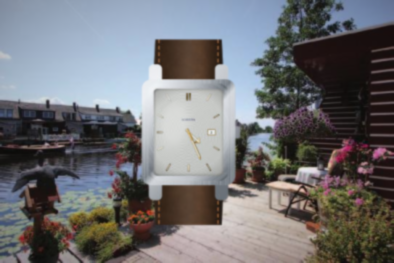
4:26
